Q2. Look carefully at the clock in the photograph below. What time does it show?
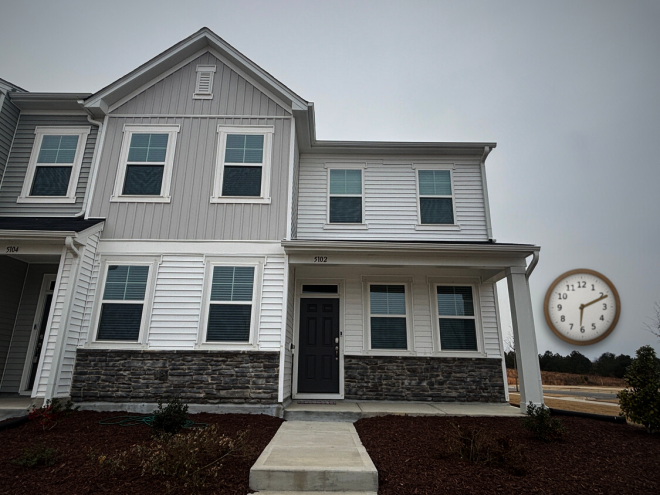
6:11
